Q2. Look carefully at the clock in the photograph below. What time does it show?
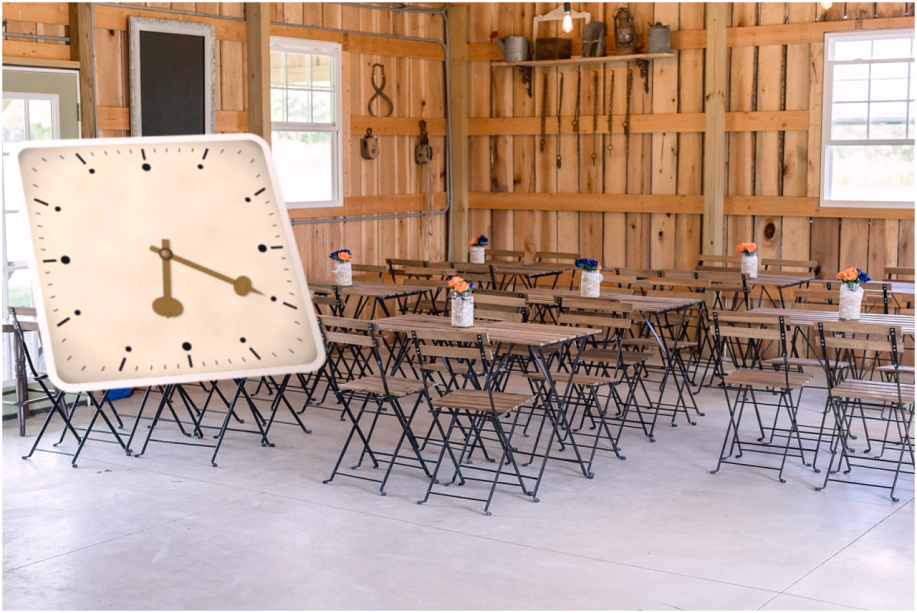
6:20
